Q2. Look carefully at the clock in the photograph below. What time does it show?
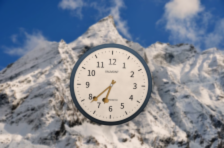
6:38
